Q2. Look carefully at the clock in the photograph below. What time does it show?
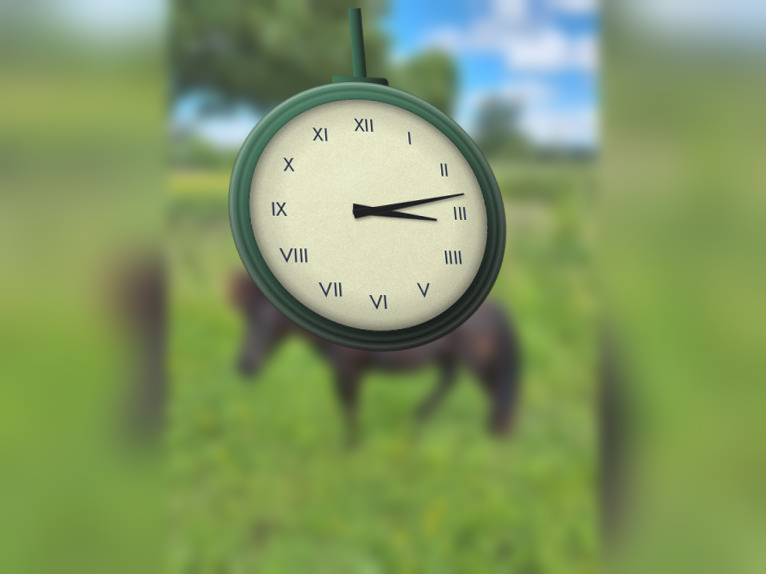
3:13
